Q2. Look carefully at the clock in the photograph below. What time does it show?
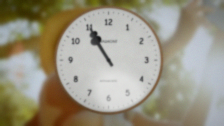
10:55
